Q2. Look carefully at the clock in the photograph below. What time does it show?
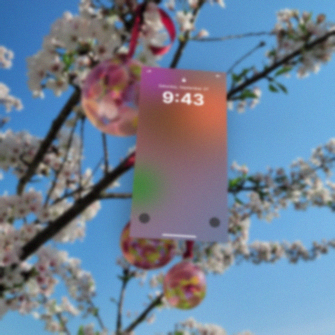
9:43
